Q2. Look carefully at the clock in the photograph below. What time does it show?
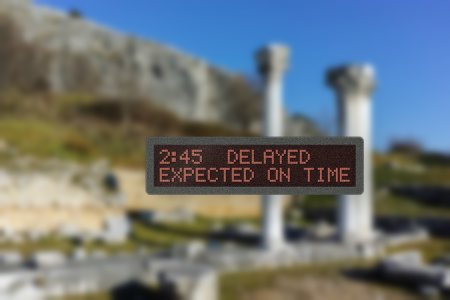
2:45
